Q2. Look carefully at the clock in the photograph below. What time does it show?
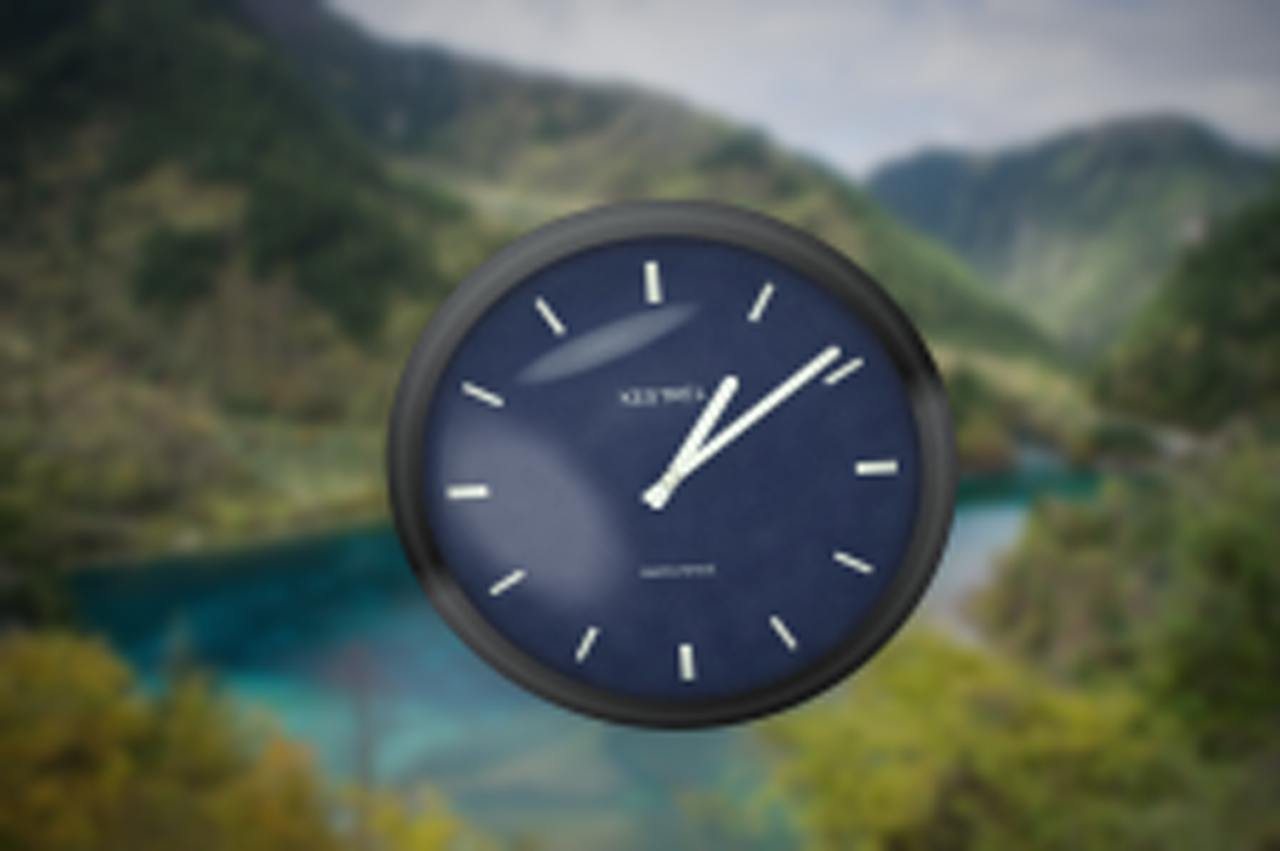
1:09
